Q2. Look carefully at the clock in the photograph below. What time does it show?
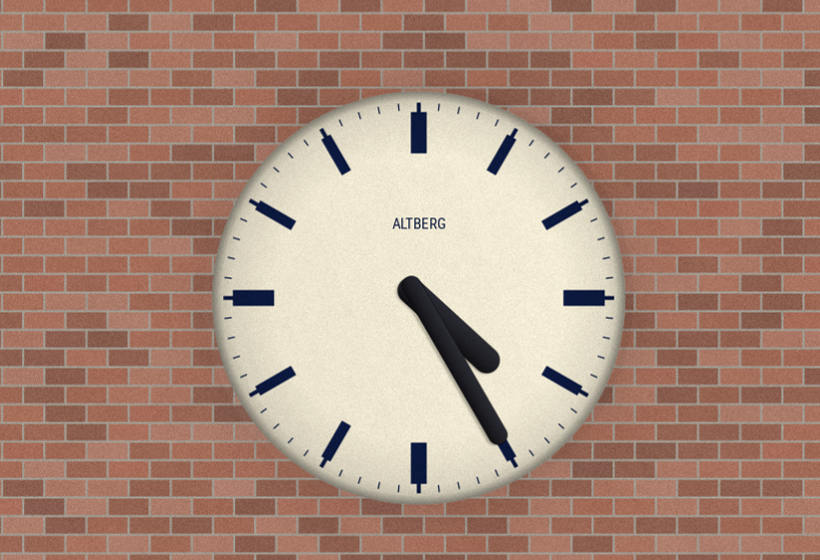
4:25
